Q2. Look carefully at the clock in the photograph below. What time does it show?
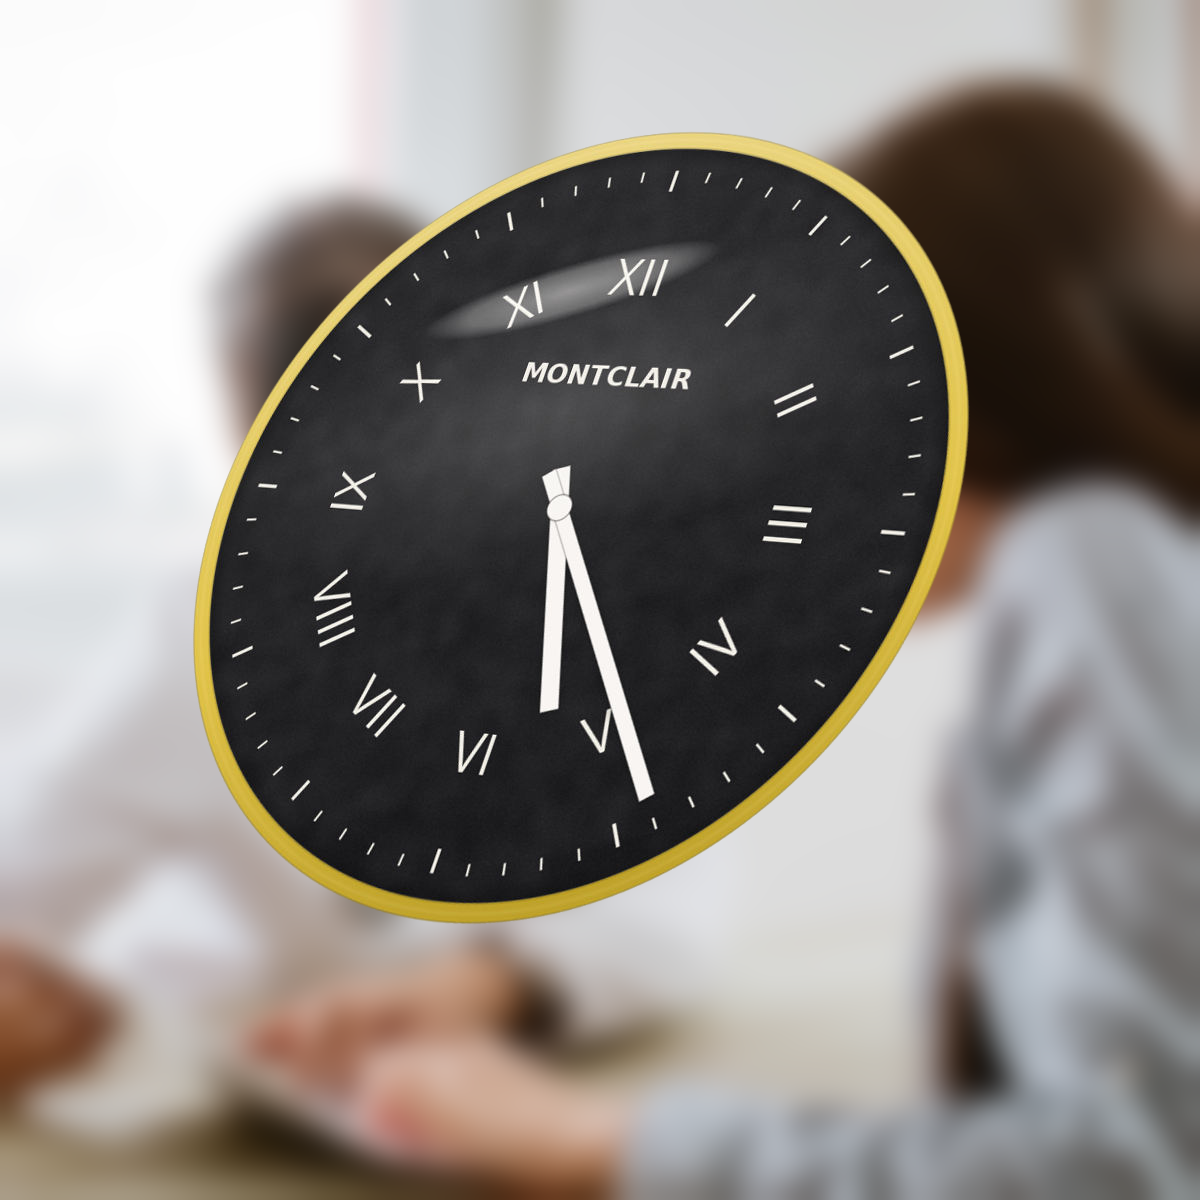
5:24
